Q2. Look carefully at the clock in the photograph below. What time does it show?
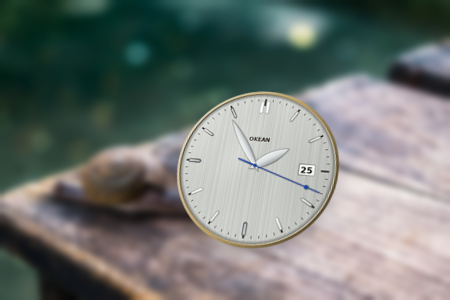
1:54:18
